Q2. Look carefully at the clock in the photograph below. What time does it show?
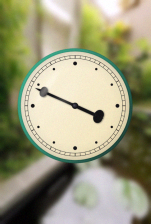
3:49
